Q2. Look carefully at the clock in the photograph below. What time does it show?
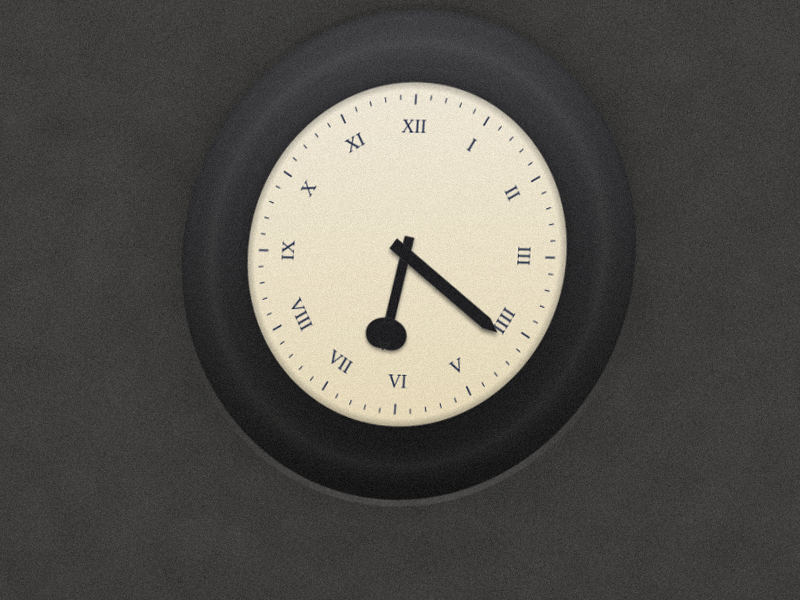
6:21
